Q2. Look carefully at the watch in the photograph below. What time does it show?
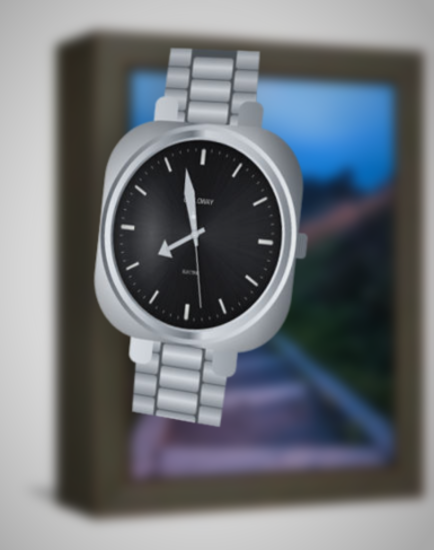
7:57:28
